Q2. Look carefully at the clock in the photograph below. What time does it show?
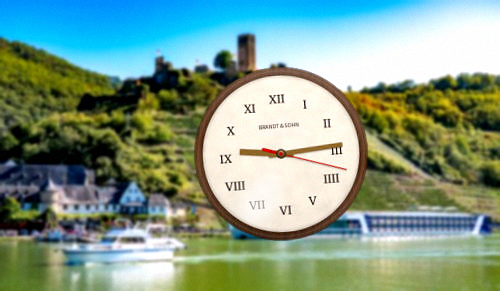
9:14:18
